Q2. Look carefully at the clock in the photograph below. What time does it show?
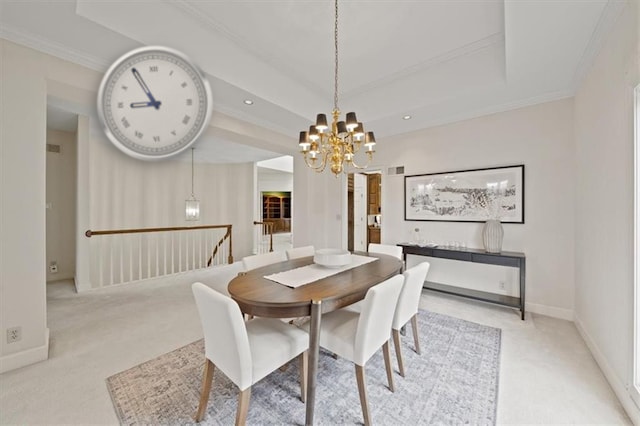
8:55
